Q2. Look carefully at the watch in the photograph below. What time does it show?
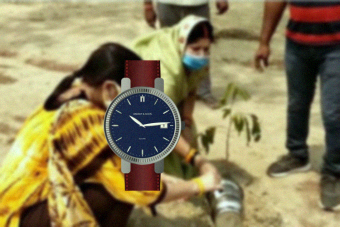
10:14
